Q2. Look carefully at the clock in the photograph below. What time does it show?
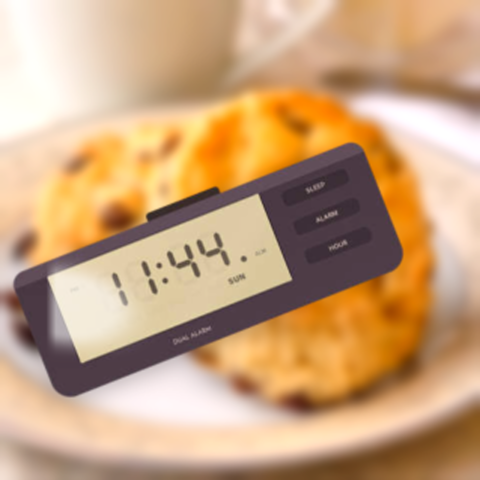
11:44
